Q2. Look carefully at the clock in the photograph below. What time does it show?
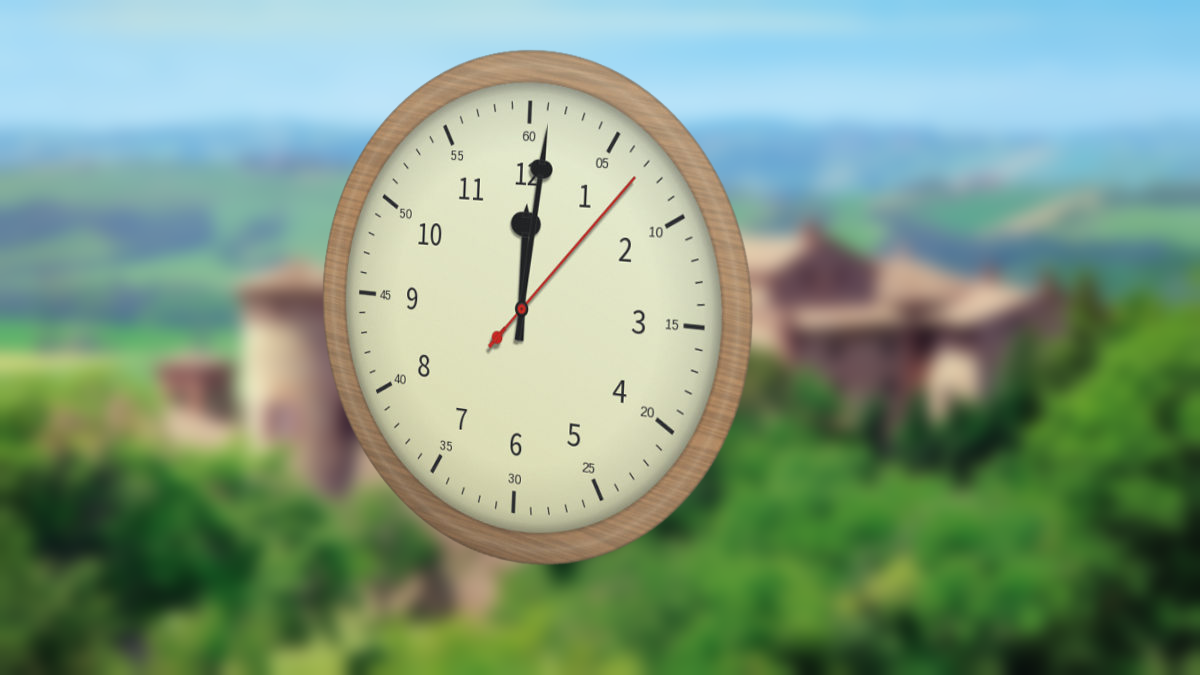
12:01:07
